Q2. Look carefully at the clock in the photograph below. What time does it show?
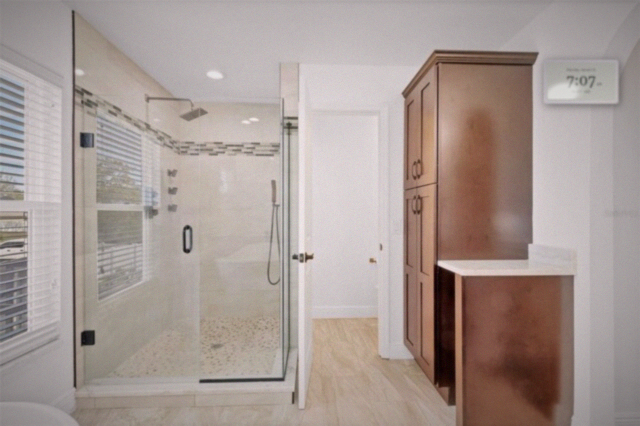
7:07
